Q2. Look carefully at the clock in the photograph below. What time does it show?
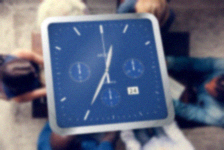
12:35
